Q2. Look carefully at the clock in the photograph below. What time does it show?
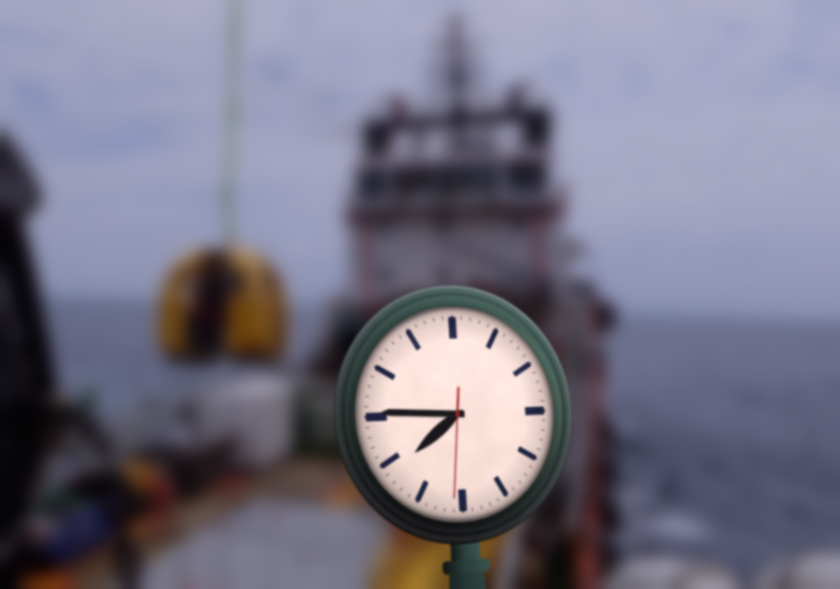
7:45:31
